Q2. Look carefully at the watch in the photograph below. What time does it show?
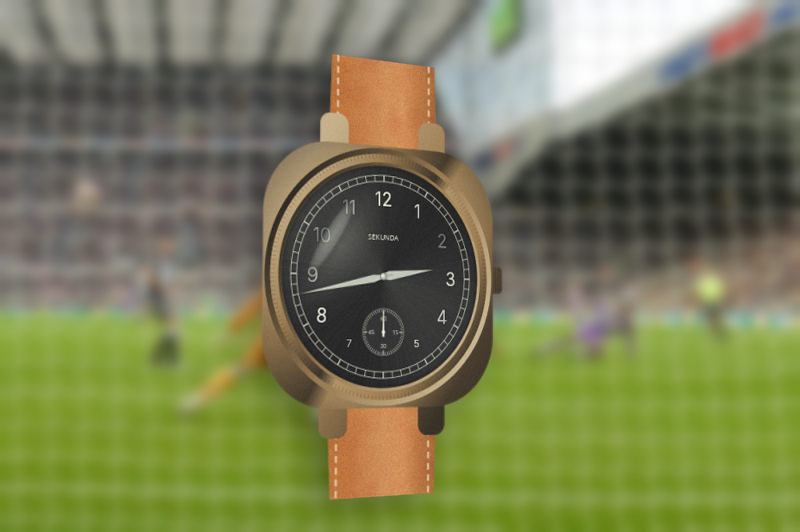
2:43
